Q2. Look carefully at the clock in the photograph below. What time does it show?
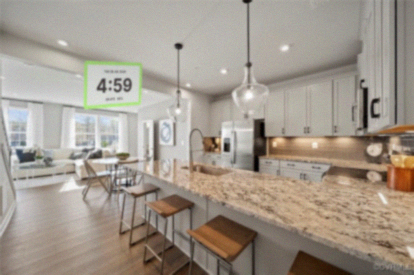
4:59
